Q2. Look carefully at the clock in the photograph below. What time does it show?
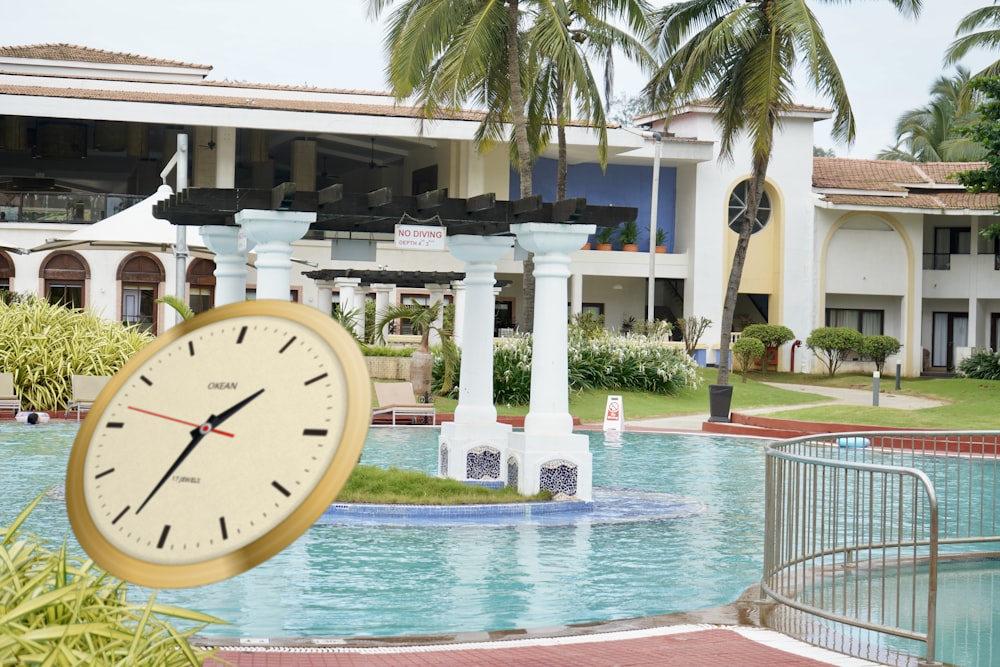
1:33:47
